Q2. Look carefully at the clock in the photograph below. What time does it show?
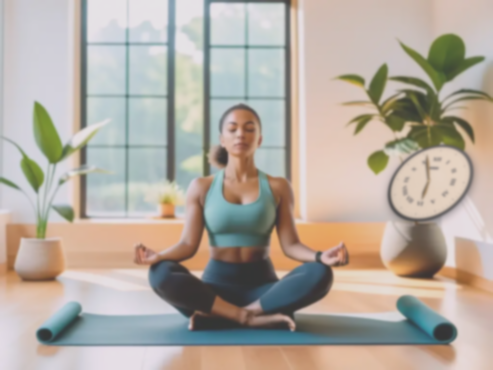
5:56
